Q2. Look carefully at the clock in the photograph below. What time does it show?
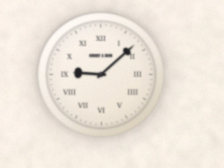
9:08
